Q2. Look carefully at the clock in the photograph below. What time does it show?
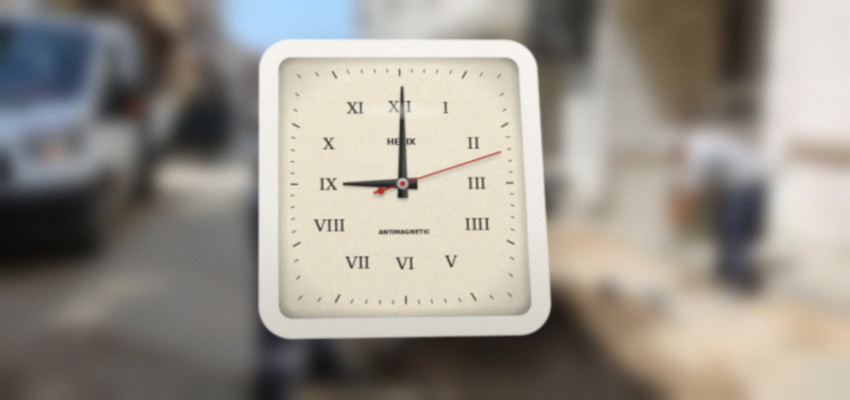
9:00:12
